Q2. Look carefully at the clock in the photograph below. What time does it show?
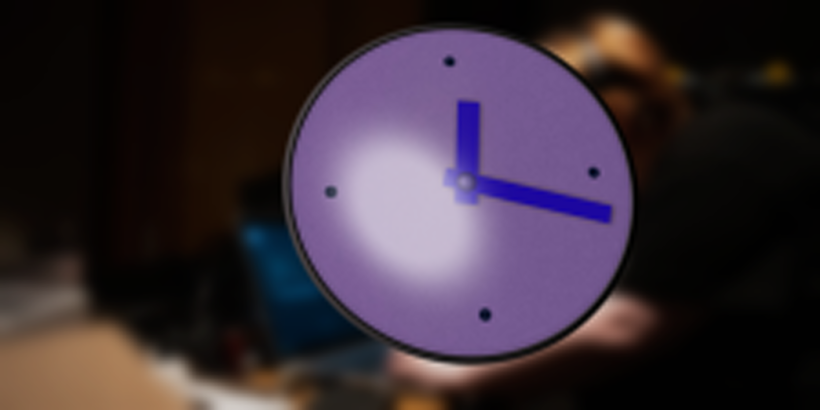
12:18
